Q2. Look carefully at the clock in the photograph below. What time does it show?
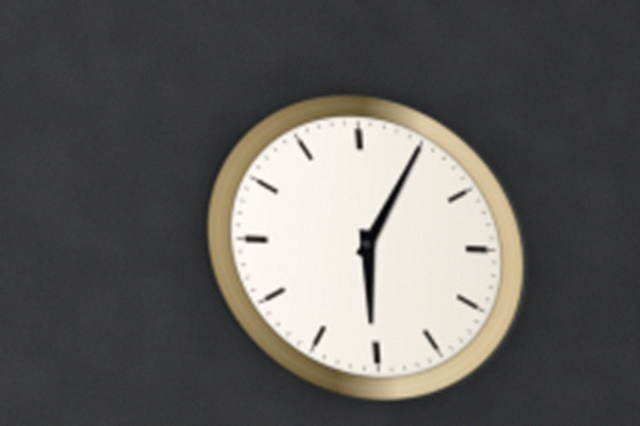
6:05
